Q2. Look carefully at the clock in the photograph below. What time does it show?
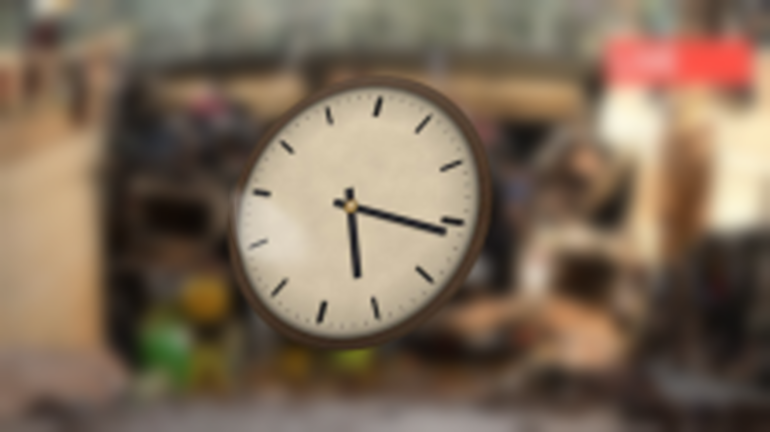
5:16
